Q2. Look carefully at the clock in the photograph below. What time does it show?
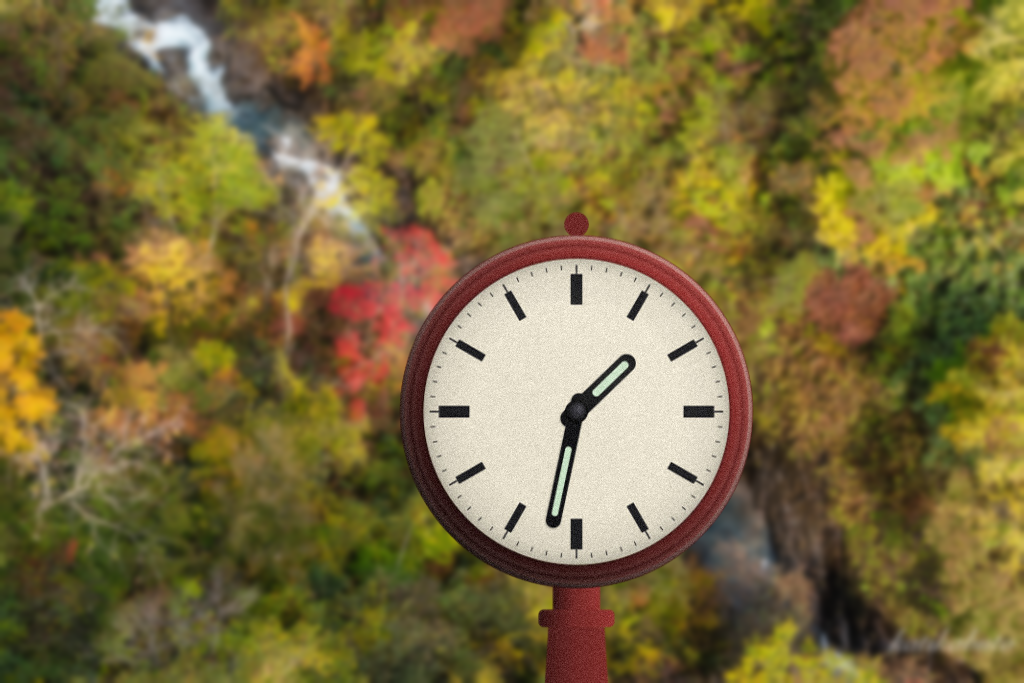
1:32
